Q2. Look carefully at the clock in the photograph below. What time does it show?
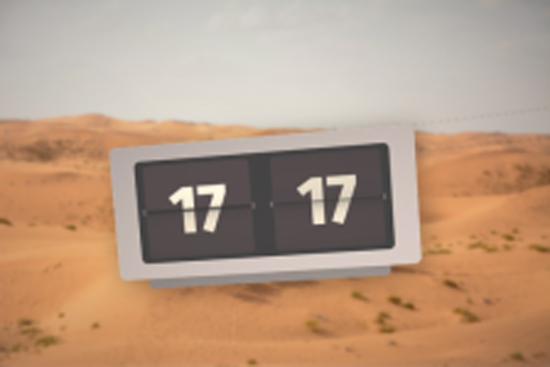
17:17
